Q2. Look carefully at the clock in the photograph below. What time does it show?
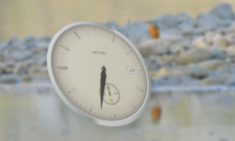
6:33
